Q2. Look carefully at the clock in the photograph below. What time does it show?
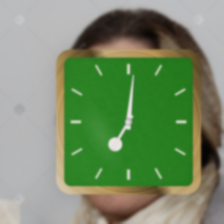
7:01
